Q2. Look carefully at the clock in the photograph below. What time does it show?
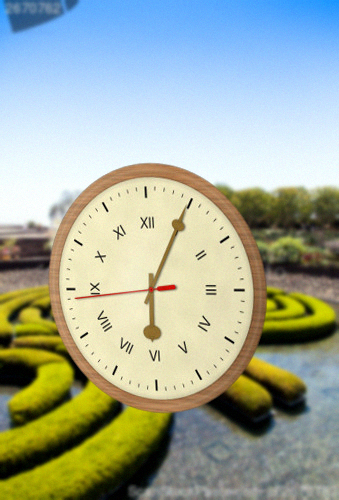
6:04:44
